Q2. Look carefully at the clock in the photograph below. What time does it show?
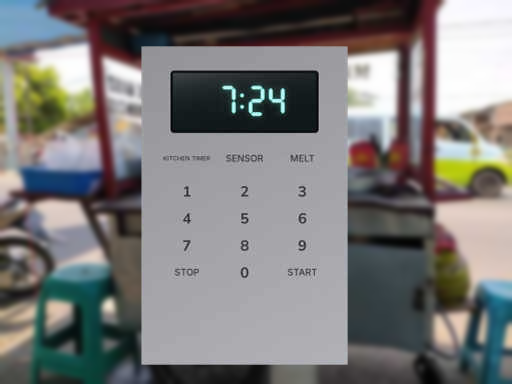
7:24
